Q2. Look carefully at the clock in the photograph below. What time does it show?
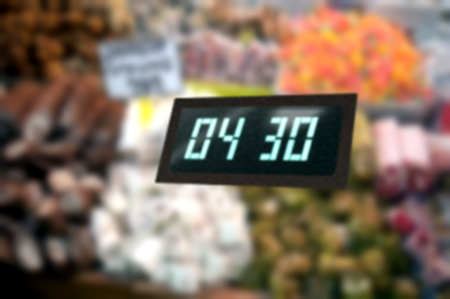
4:30
